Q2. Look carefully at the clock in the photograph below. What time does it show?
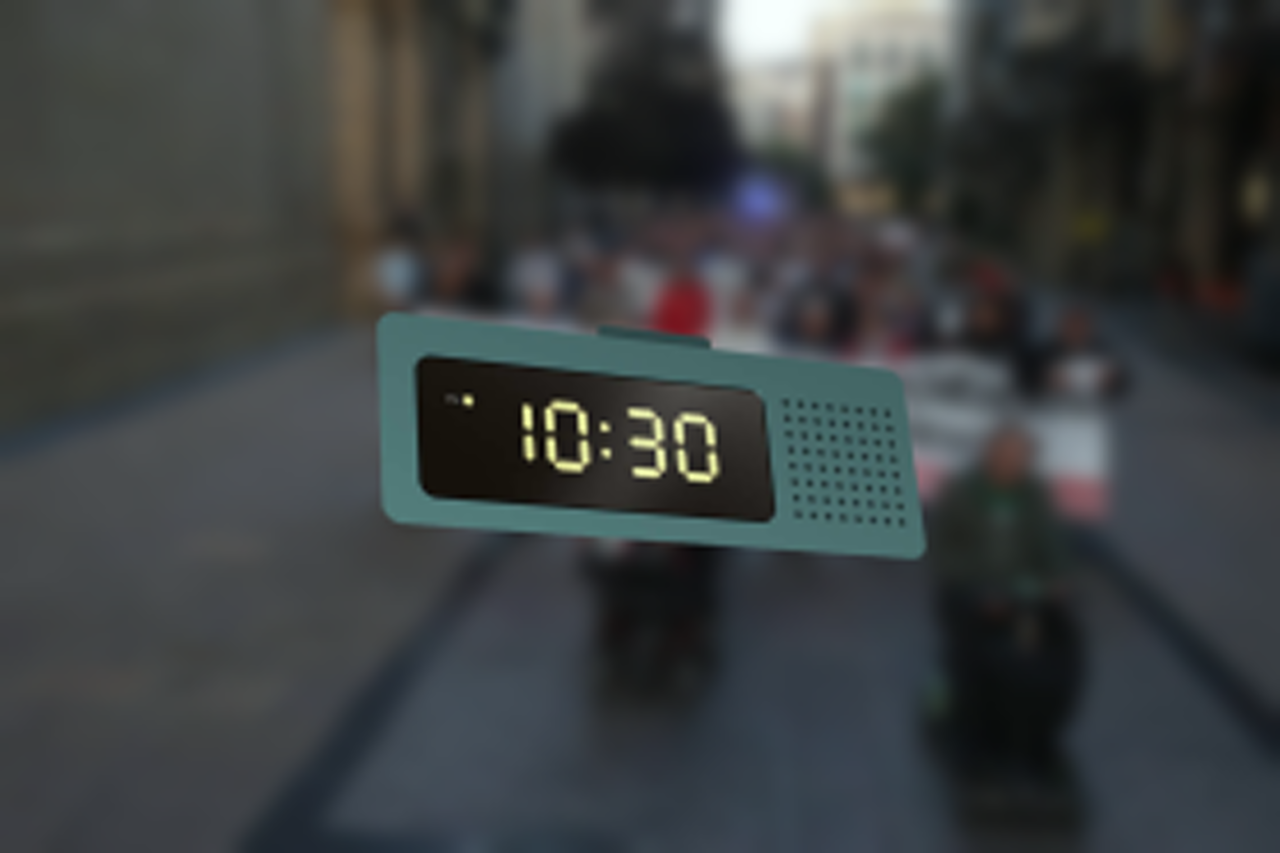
10:30
